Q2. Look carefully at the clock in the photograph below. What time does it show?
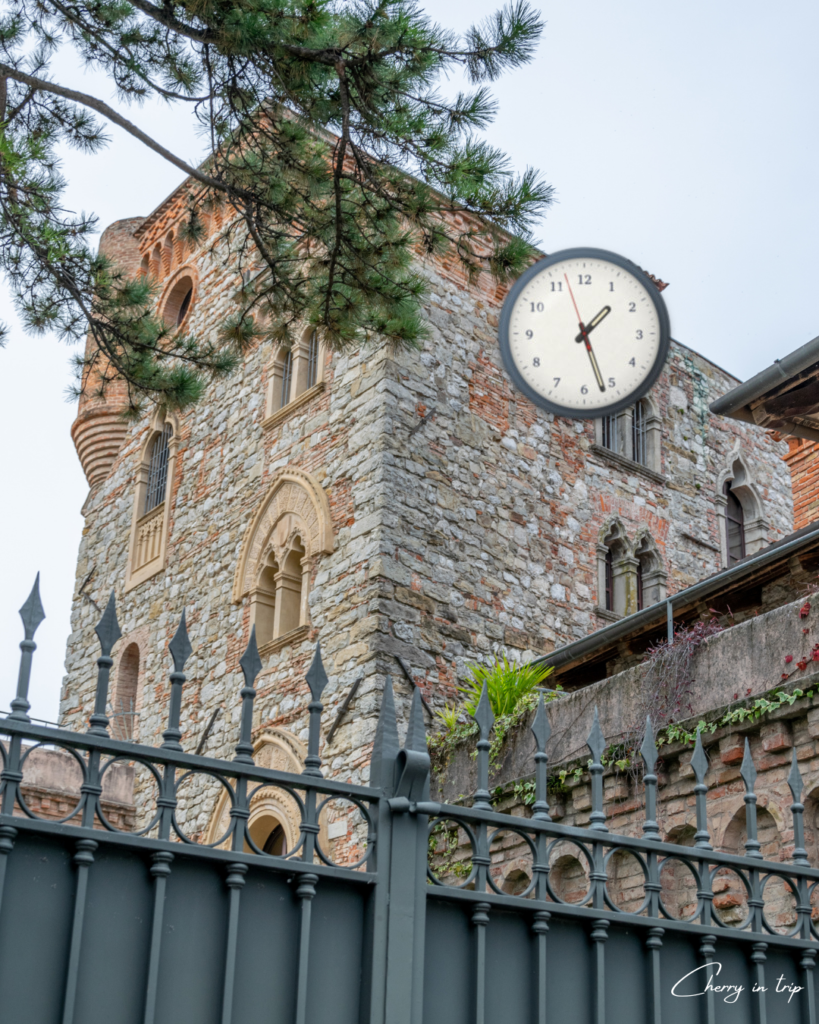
1:26:57
